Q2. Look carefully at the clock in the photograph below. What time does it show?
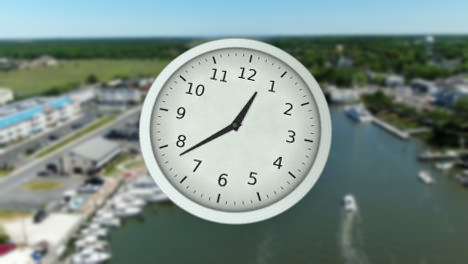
12:38
